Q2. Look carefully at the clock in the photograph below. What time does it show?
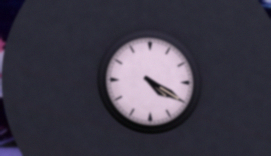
4:20
